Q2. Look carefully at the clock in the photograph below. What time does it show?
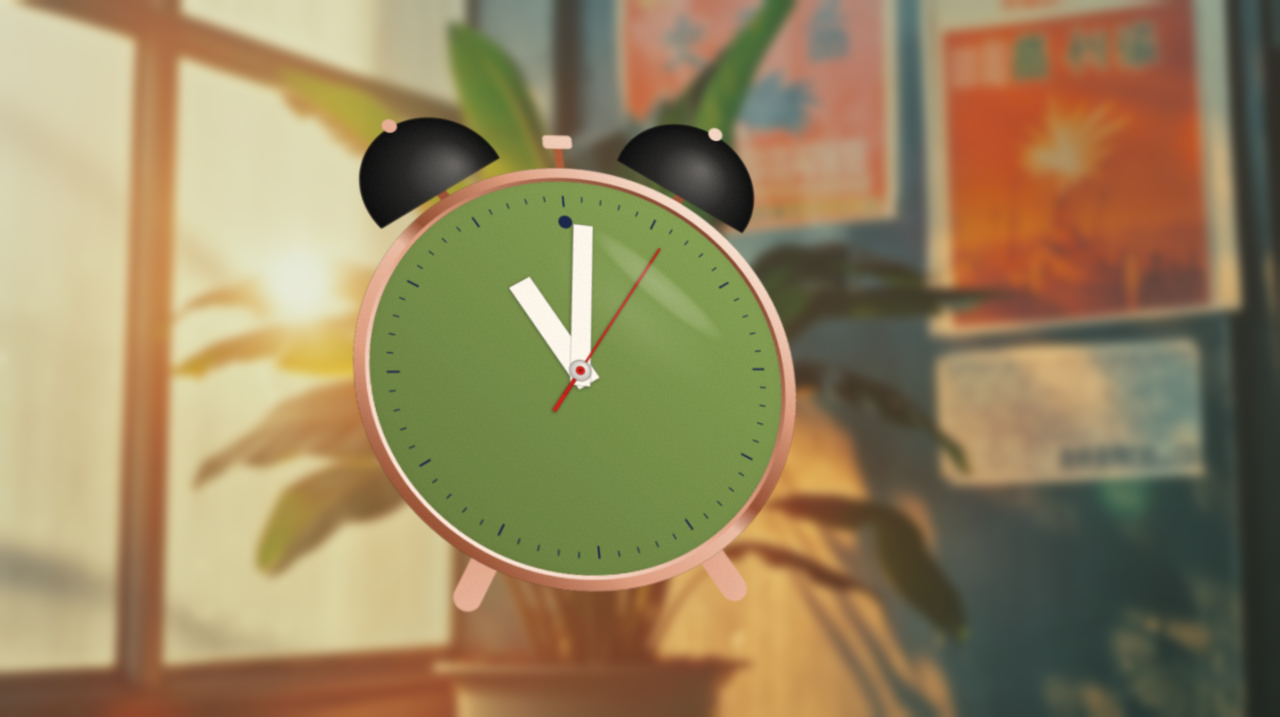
11:01:06
